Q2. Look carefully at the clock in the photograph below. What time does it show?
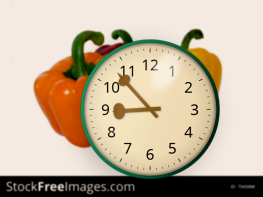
8:53
